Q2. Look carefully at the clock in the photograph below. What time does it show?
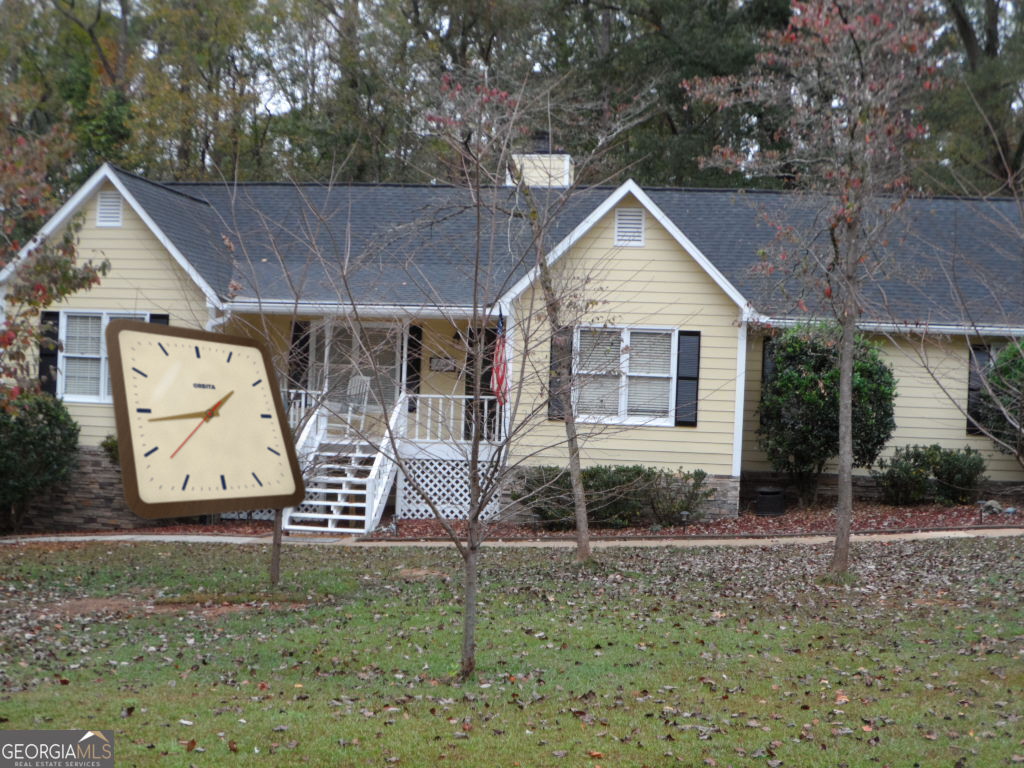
1:43:38
